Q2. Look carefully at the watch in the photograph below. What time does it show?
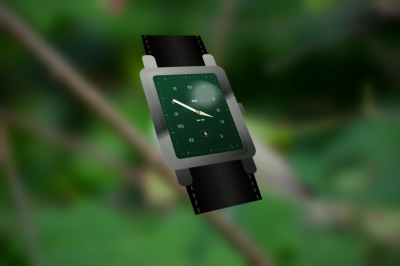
3:51
